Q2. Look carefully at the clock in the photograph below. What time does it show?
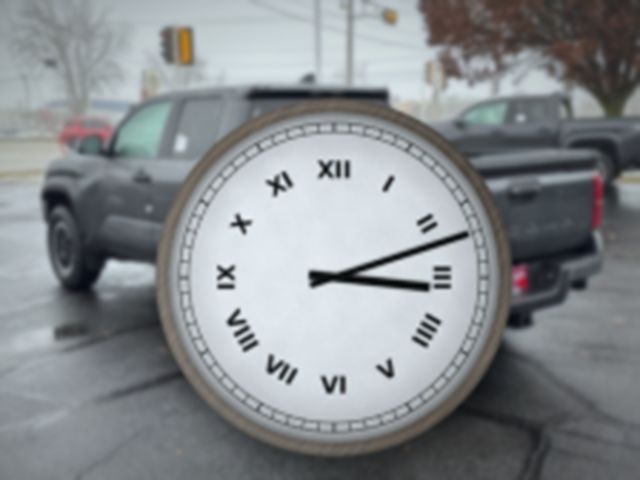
3:12
